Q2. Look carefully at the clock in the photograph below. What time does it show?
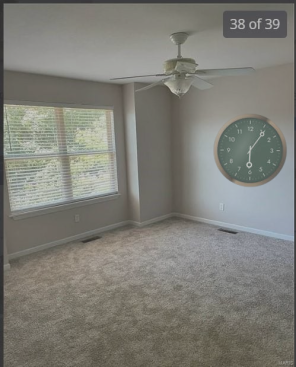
6:06
